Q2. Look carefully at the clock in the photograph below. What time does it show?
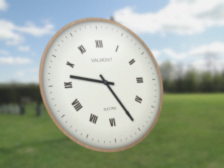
9:25
